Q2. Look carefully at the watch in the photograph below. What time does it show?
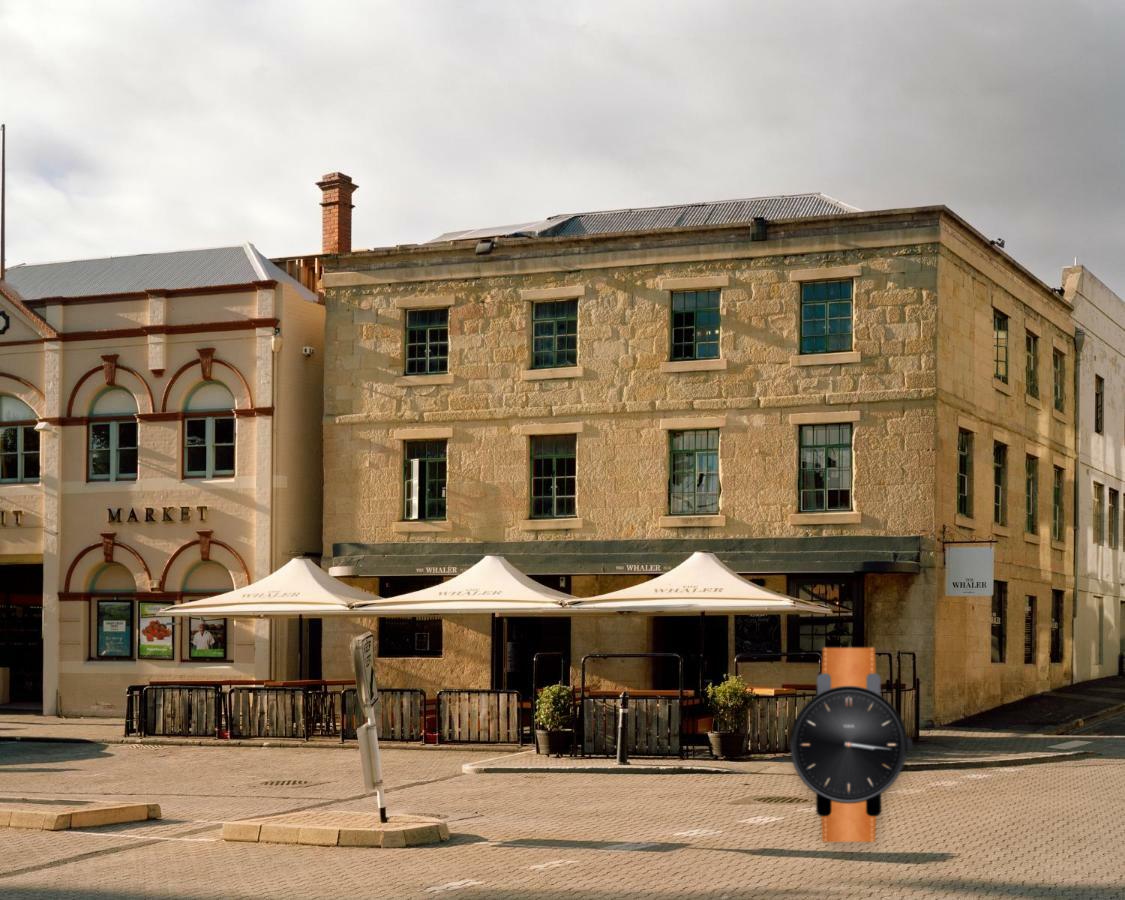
3:16
